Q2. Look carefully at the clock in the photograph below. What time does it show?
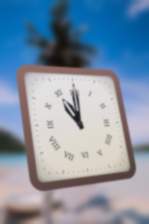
11:00
